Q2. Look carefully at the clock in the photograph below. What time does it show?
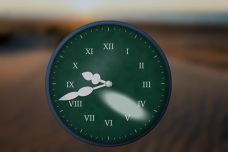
9:42
